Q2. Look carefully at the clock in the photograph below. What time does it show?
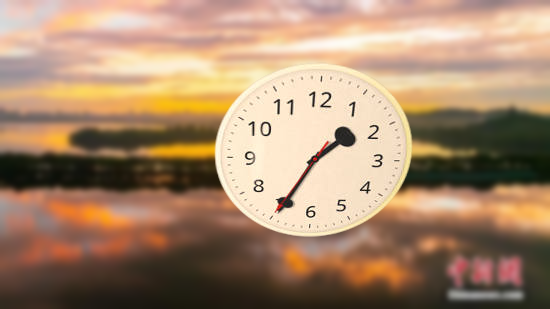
1:34:35
